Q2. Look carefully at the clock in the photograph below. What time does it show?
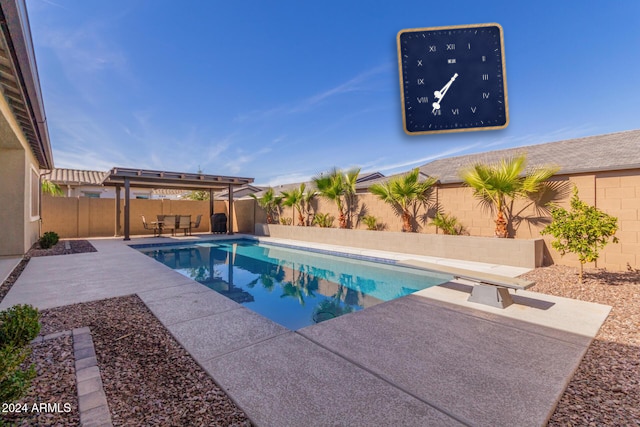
7:36
